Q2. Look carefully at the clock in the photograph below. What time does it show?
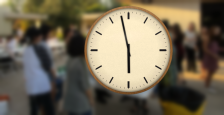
5:58
